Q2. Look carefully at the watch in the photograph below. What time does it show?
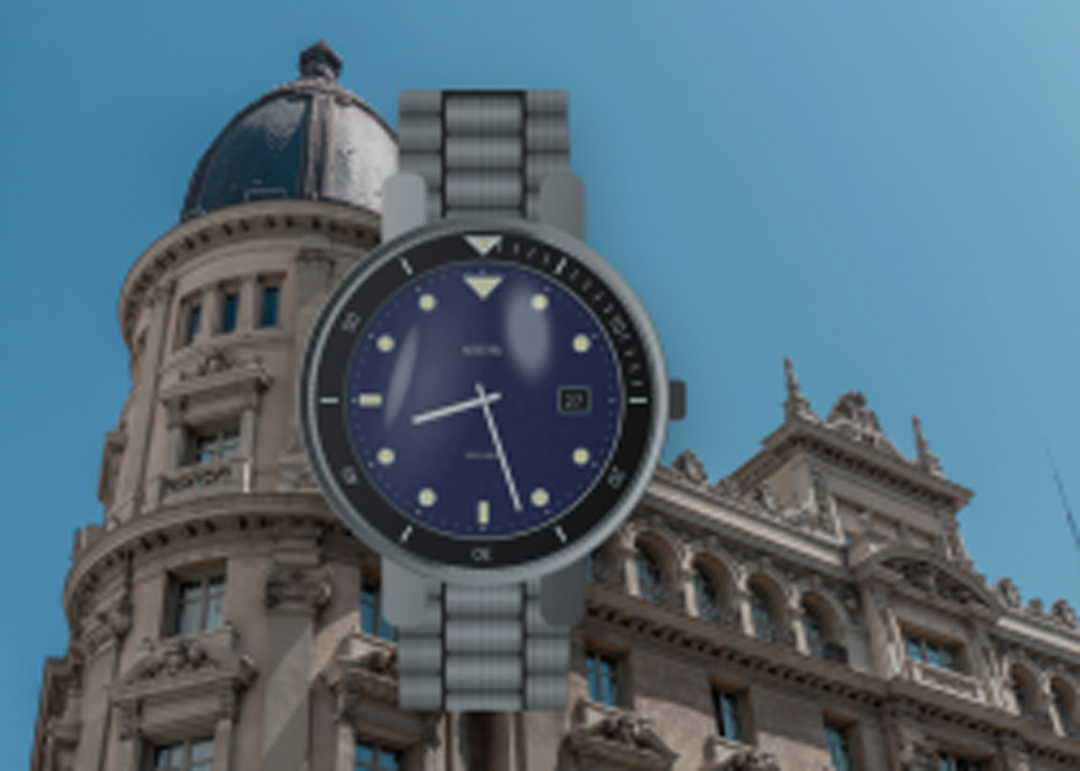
8:27
